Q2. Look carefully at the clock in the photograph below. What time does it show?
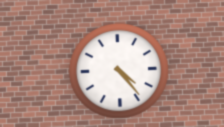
4:24
